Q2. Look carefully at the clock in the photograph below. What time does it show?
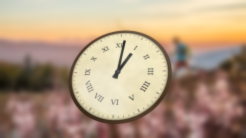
1:01
